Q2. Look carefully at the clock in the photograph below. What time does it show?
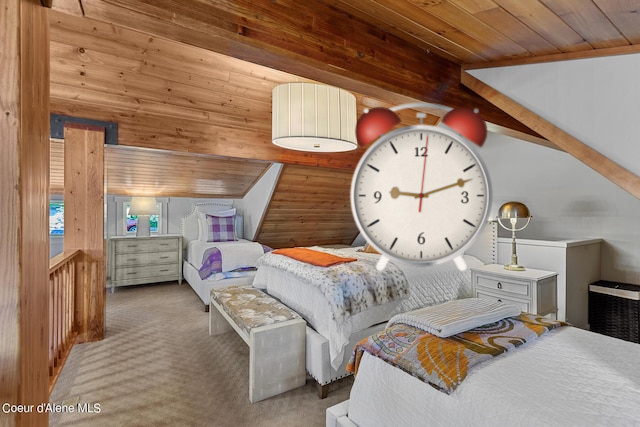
9:12:01
